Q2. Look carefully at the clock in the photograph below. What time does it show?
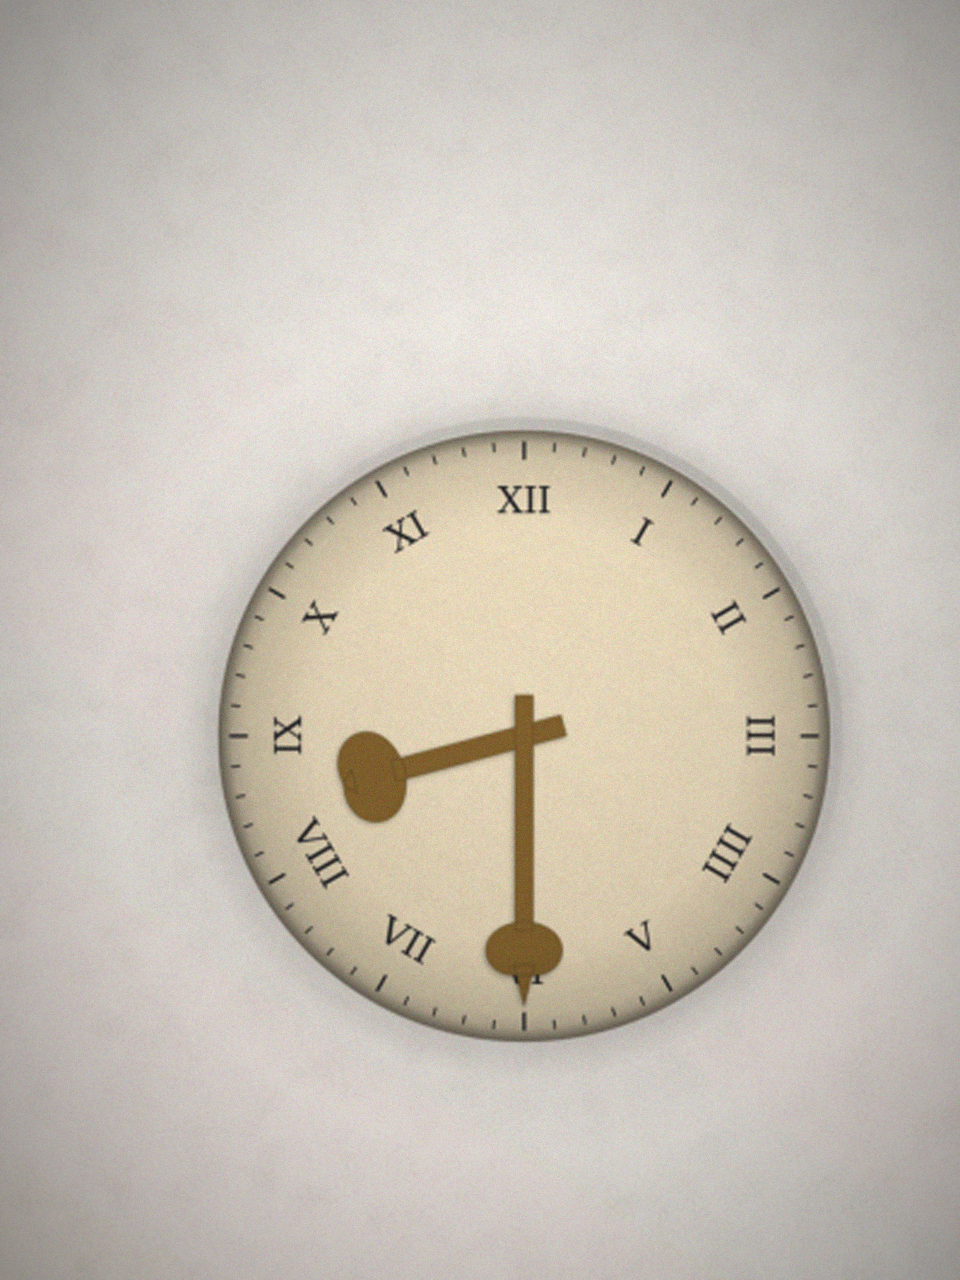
8:30
